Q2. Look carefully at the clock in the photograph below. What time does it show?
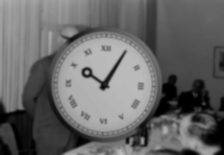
10:05
